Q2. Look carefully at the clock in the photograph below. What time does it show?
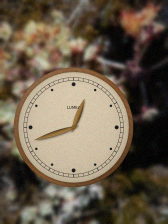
12:42
